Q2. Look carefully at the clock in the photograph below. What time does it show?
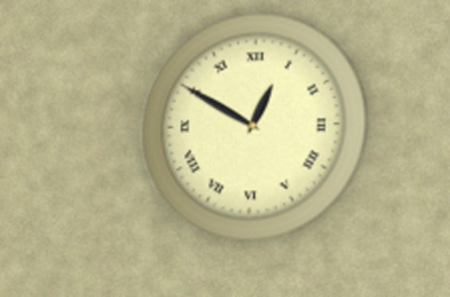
12:50
